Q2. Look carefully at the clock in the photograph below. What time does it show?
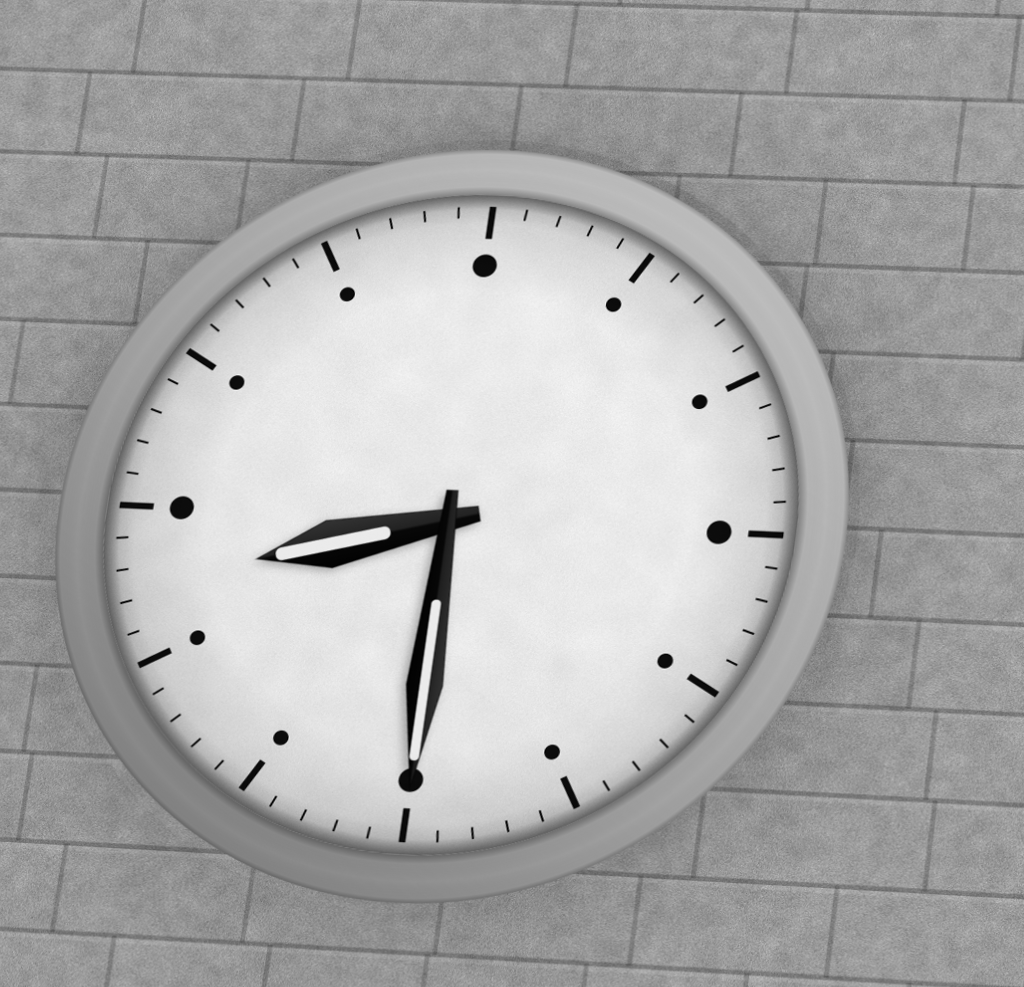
8:30
